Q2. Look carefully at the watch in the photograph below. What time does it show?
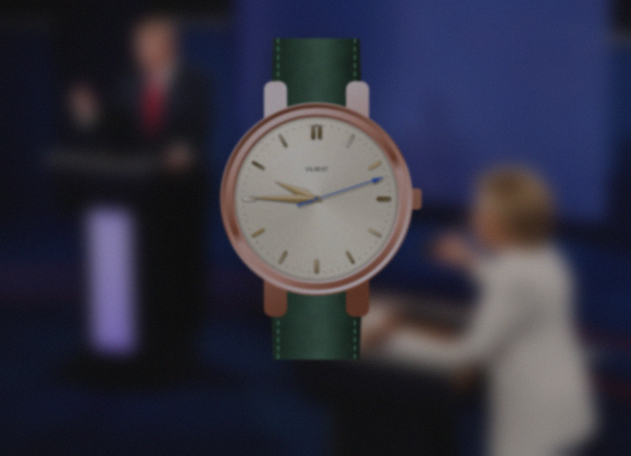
9:45:12
